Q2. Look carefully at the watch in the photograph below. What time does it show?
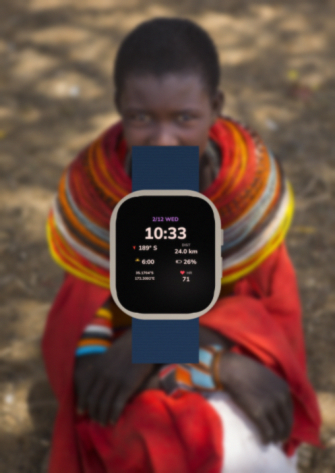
10:33
